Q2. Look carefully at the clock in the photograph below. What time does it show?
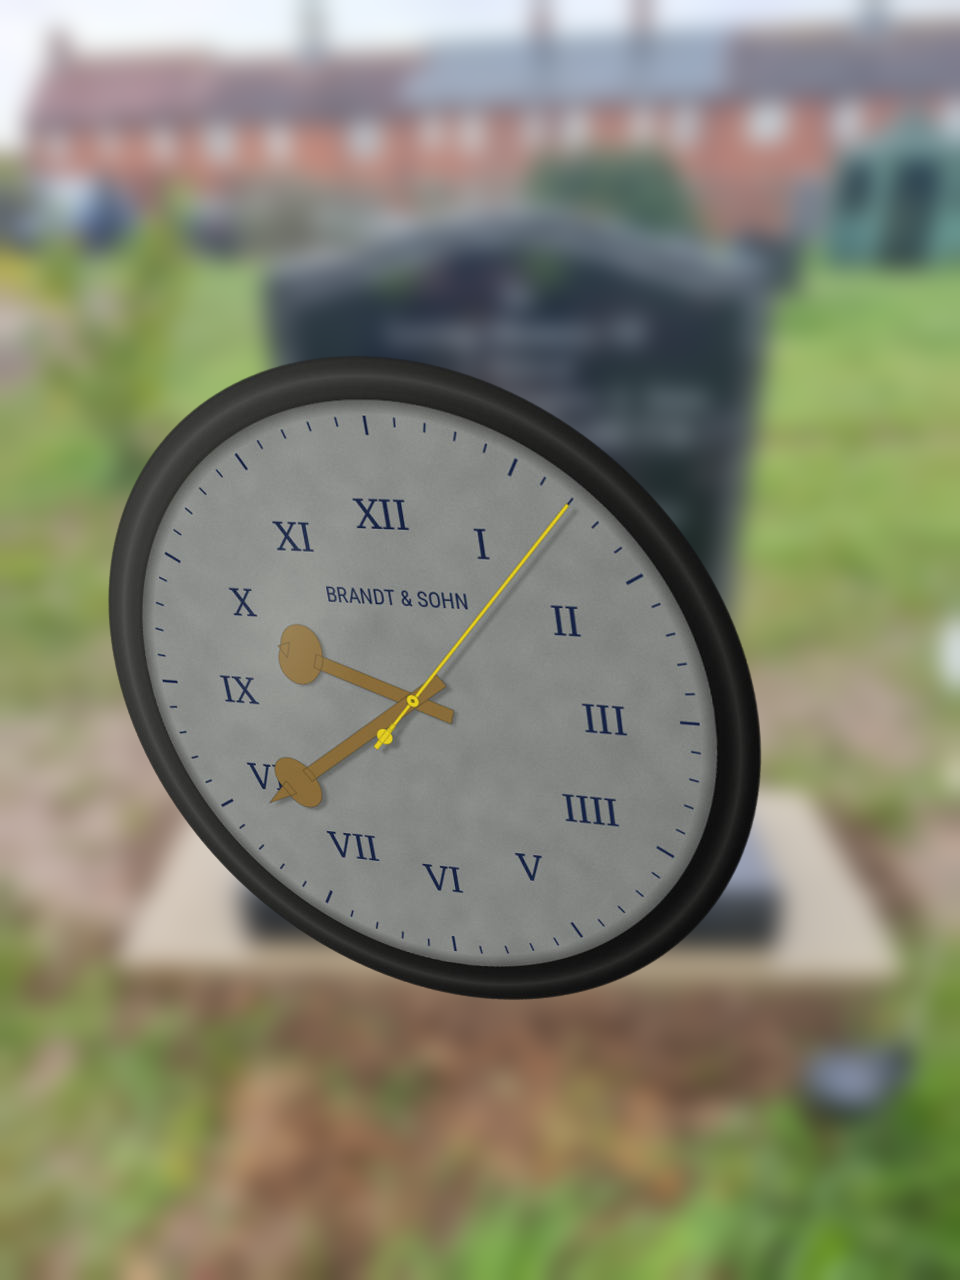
9:39:07
